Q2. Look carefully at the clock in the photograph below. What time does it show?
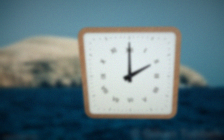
2:00
